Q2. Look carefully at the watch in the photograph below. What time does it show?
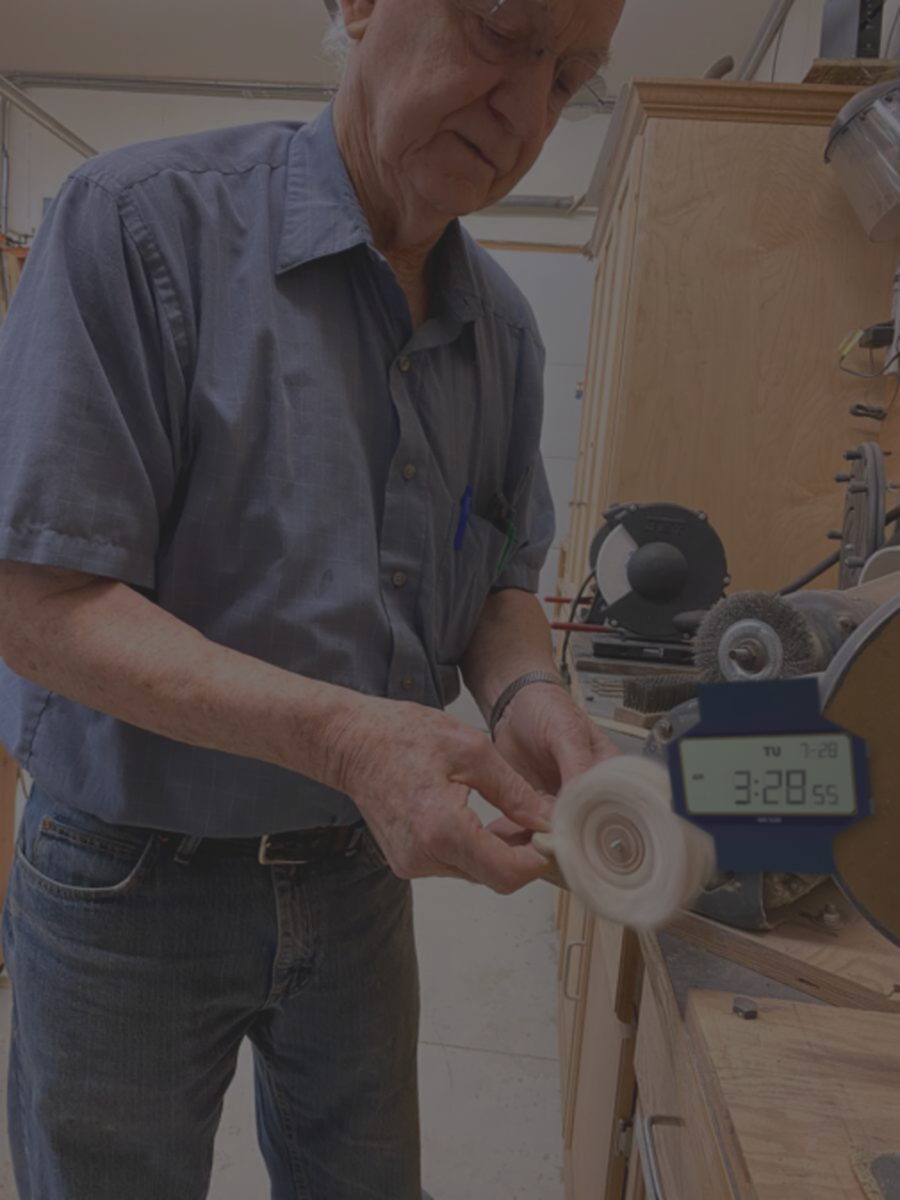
3:28:55
